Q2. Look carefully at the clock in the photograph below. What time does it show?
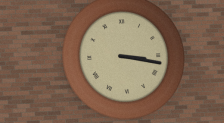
3:17
